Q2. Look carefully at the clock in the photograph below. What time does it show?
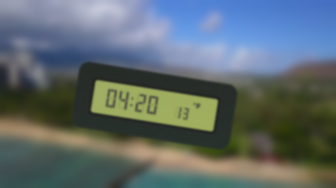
4:20
